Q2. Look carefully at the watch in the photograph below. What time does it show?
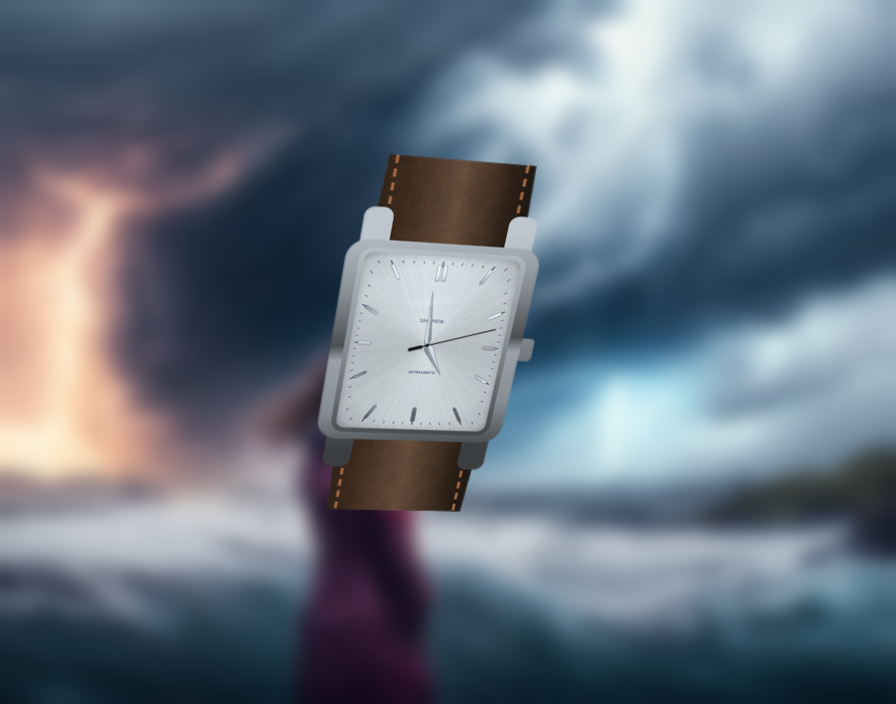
4:59:12
